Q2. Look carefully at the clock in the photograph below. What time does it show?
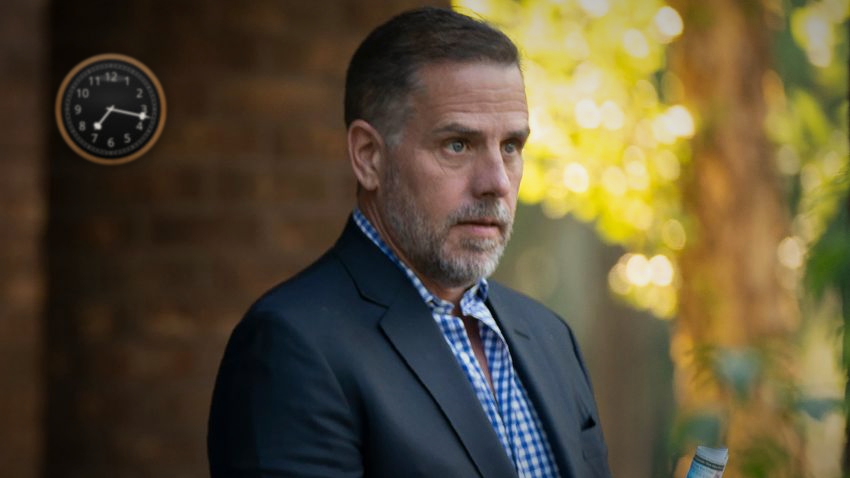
7:17
